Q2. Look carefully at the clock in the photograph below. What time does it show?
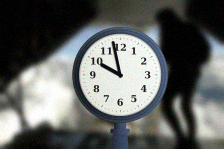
9:58
